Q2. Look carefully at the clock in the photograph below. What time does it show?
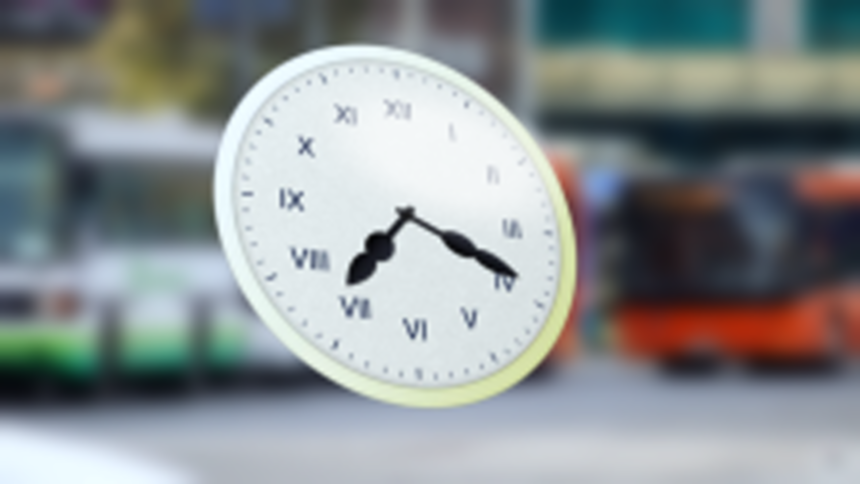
7:19
